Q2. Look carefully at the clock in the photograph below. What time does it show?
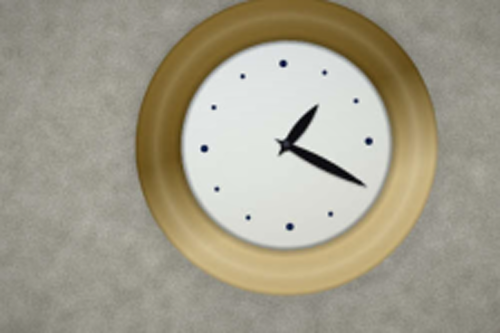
1:20
